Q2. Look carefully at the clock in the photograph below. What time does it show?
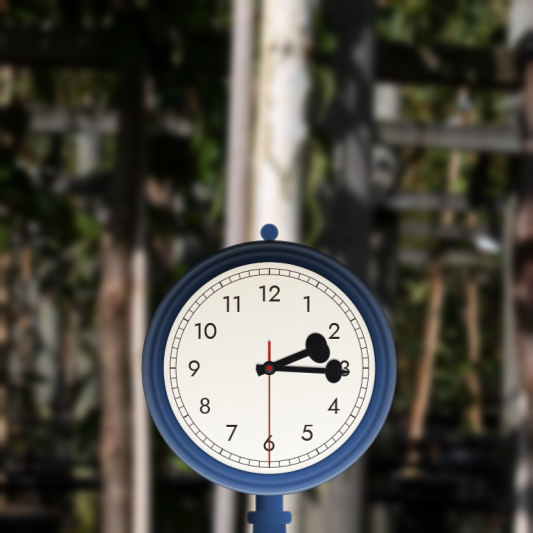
2:15:30
